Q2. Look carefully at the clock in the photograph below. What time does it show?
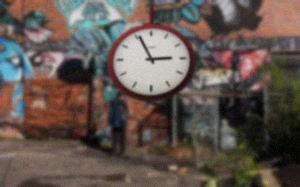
2:56
